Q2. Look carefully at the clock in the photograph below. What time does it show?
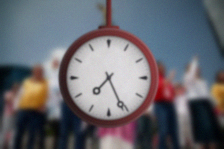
7:26
